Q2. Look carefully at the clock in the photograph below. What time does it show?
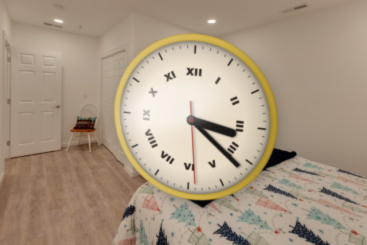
3:21:29
